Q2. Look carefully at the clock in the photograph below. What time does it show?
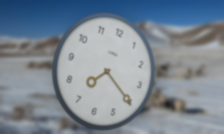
7:20
